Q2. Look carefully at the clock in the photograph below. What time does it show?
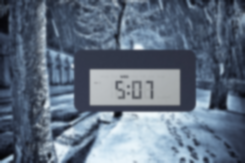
5:07
